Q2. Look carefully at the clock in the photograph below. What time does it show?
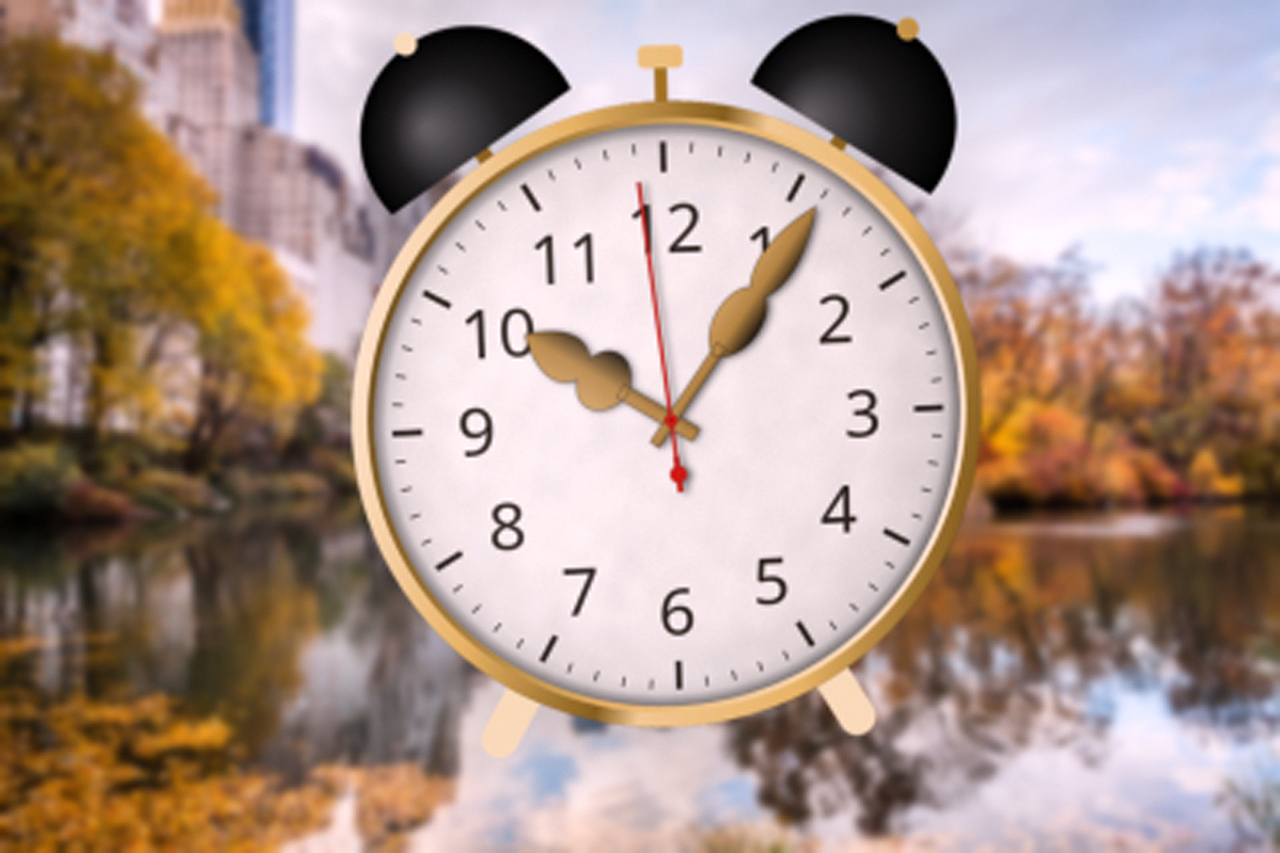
10:05:59
